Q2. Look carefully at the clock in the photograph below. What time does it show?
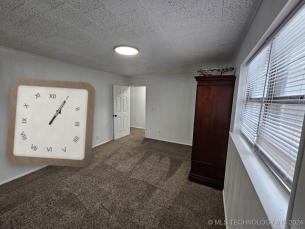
1:05
